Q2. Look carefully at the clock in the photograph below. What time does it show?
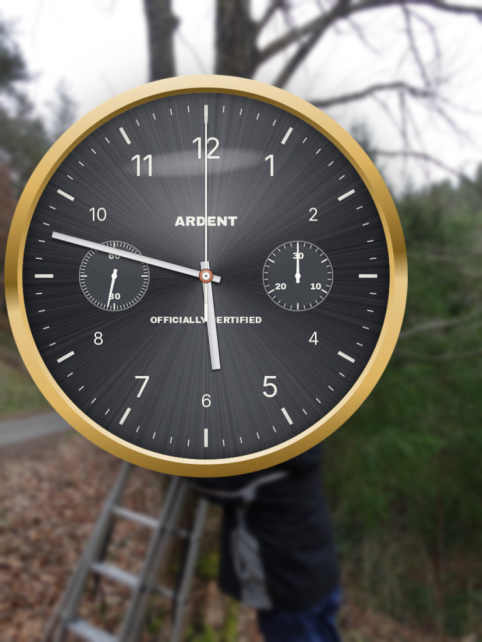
5:47:32
